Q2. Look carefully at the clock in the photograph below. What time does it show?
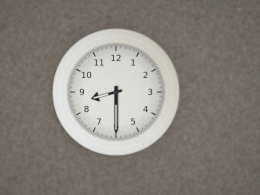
8:30
